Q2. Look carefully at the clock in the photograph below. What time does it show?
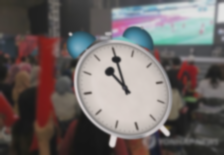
11:00
